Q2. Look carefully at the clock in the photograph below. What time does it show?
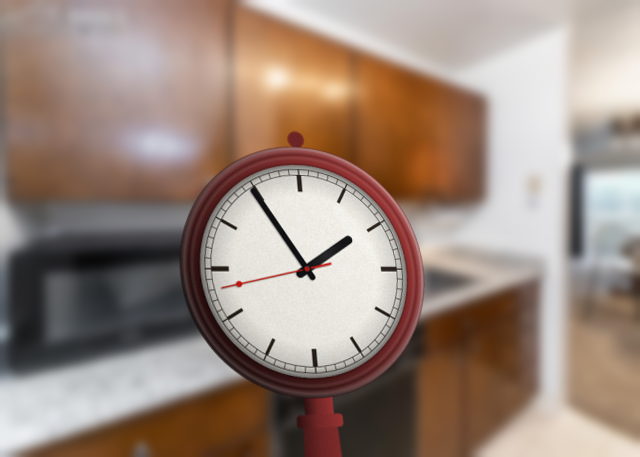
1:54:43
